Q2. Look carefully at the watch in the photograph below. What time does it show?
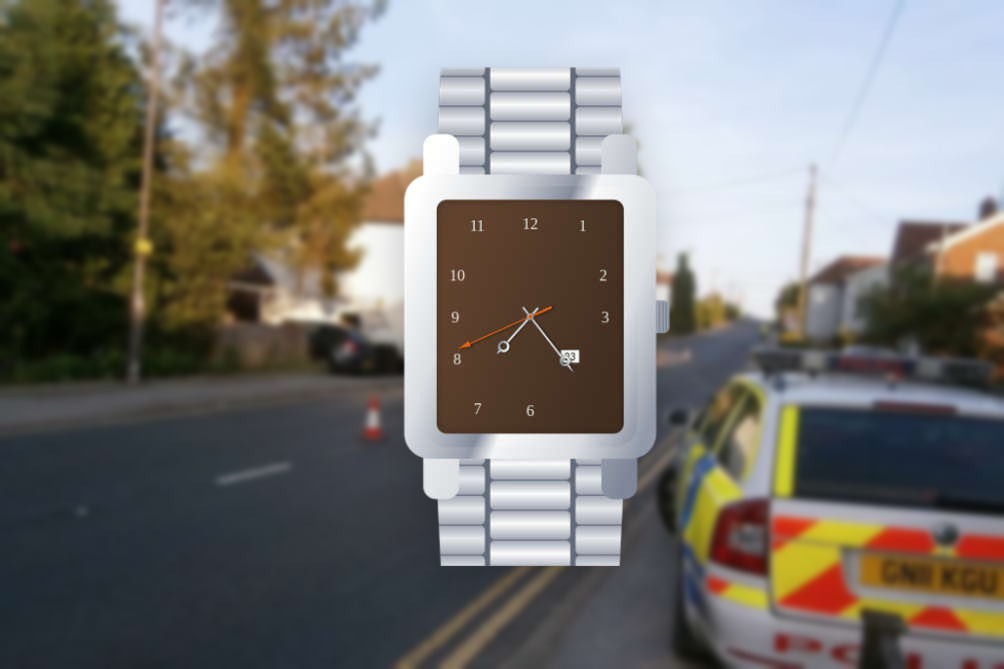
7:23:41
